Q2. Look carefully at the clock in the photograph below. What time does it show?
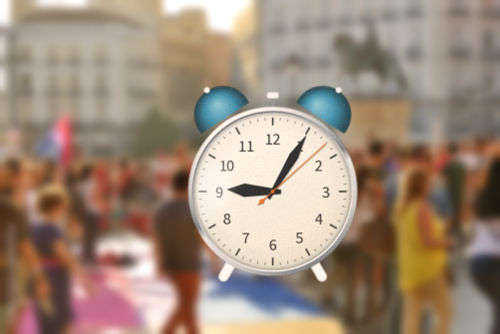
9:05:08
